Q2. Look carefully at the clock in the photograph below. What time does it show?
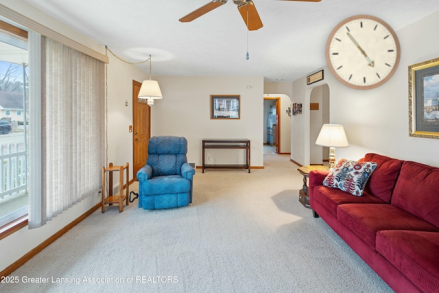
4:54
